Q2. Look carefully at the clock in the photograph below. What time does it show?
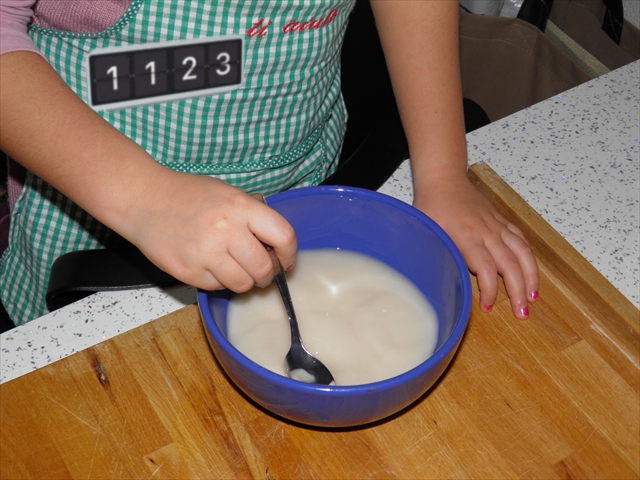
11:23
